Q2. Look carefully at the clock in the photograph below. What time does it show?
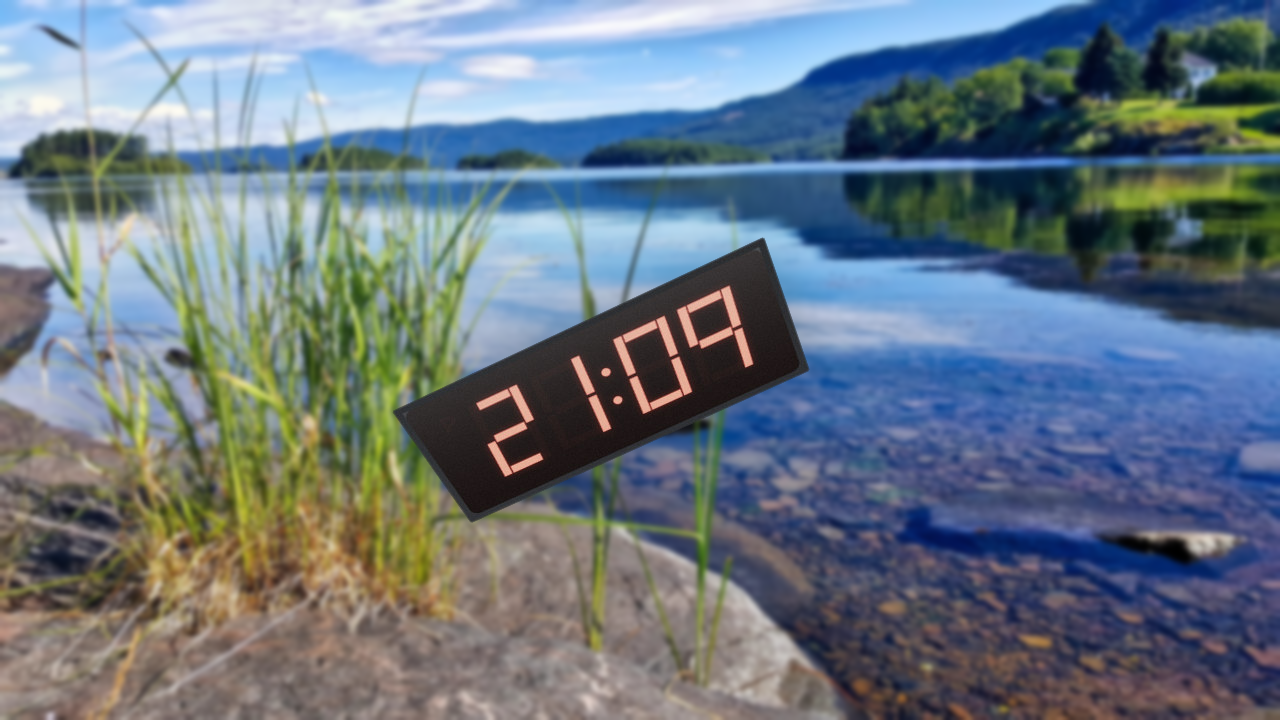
21:09
